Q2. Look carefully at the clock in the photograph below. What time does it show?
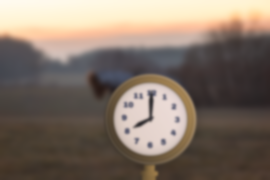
8:00
